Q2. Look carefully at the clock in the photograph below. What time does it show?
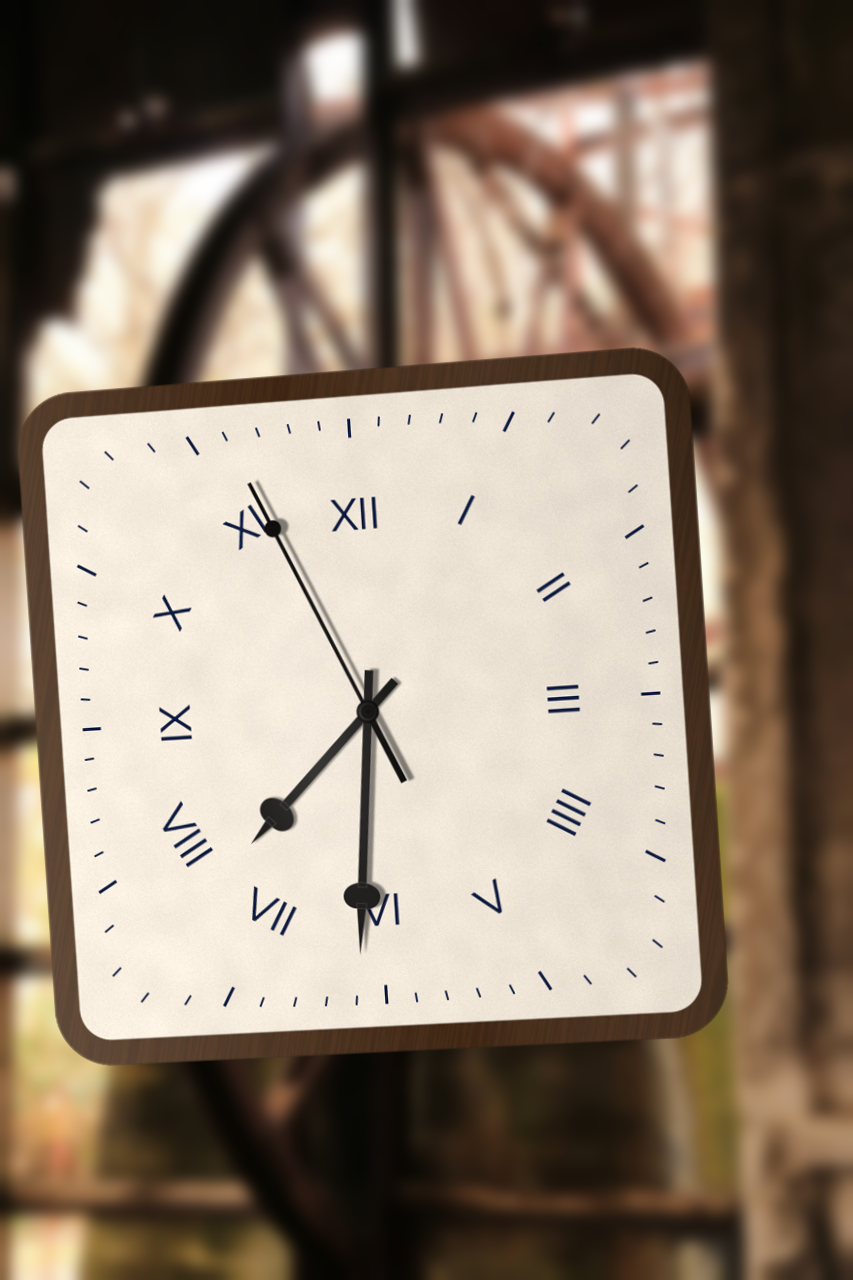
7:30:56
